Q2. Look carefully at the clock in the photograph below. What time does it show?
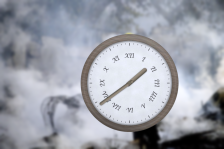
1:39
